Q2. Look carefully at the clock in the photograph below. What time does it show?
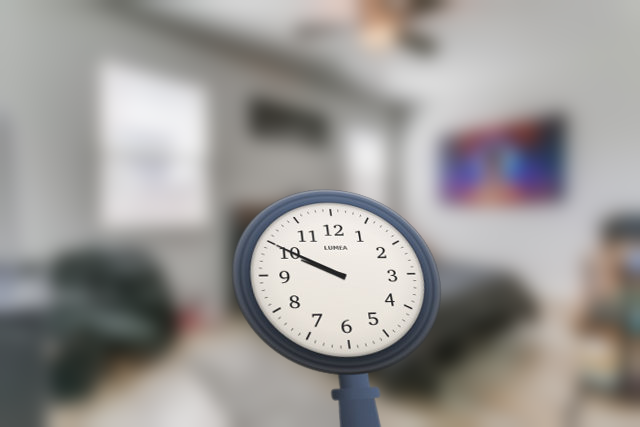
9:50
